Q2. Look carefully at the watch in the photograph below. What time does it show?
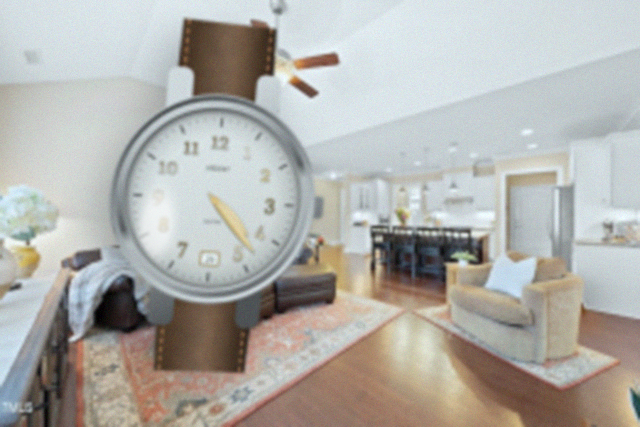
4:23
